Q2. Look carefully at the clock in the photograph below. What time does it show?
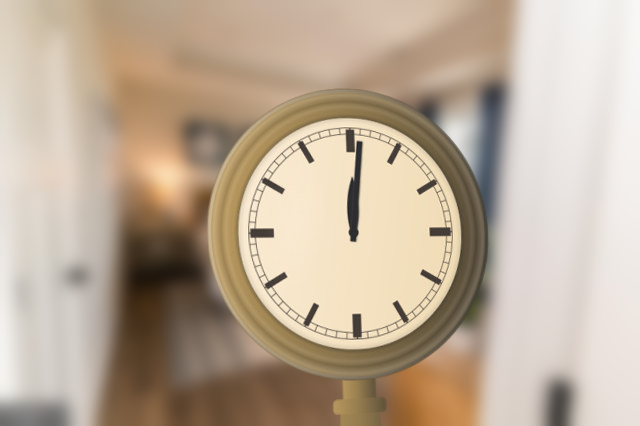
12:01
